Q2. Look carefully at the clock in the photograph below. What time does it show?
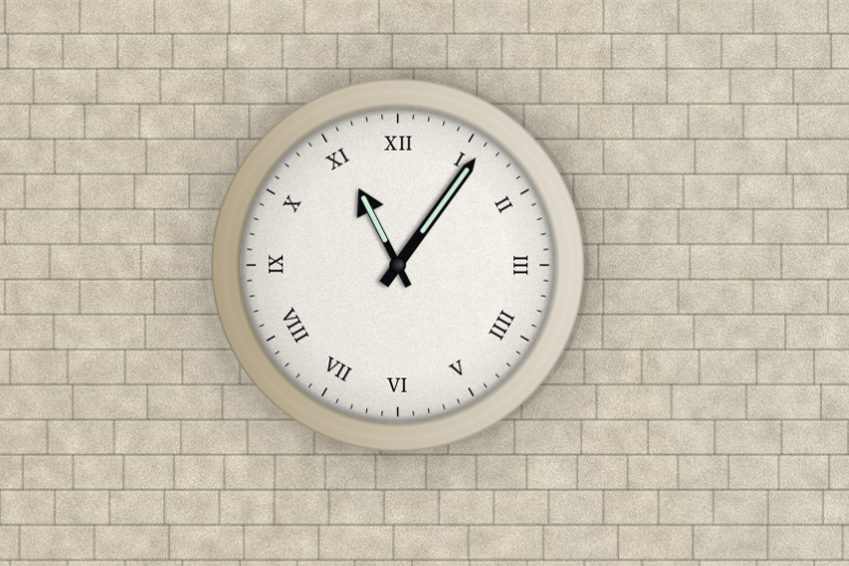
11:06
